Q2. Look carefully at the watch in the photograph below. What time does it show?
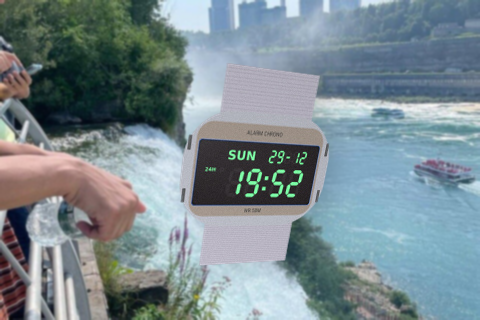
19:52
